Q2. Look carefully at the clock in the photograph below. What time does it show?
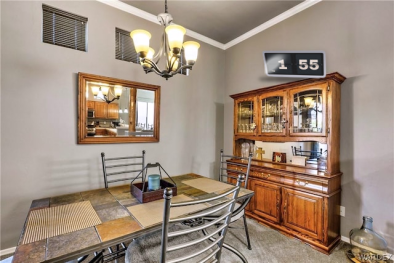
1:55
